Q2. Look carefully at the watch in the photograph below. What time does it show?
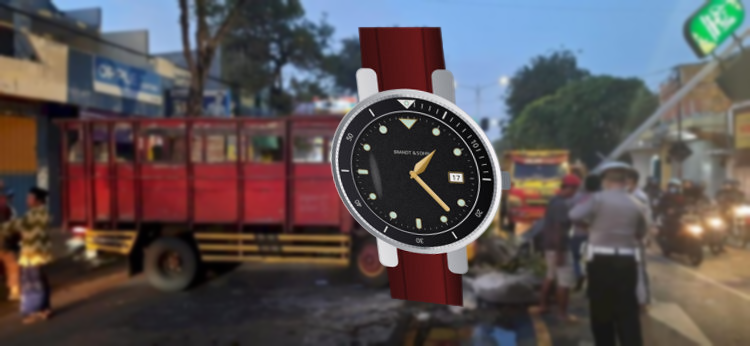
1:23
